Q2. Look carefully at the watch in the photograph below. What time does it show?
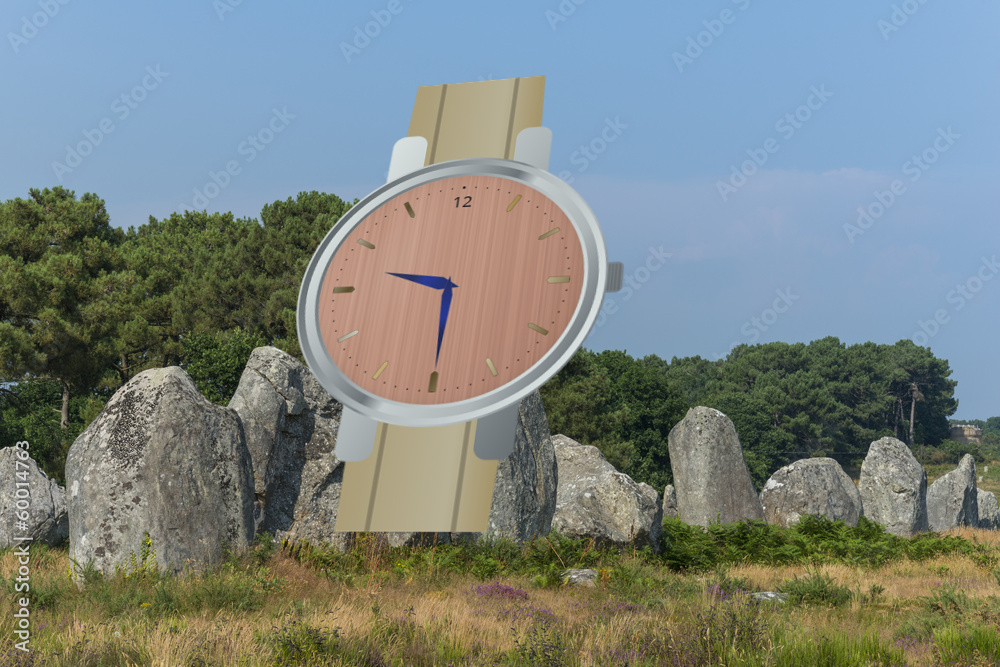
9:30
